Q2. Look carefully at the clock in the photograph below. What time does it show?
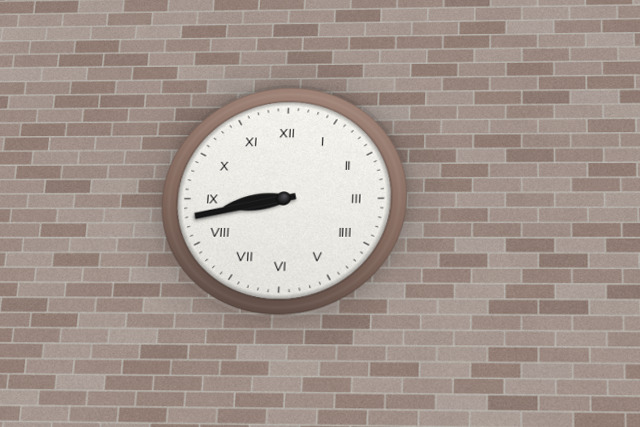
8:43
